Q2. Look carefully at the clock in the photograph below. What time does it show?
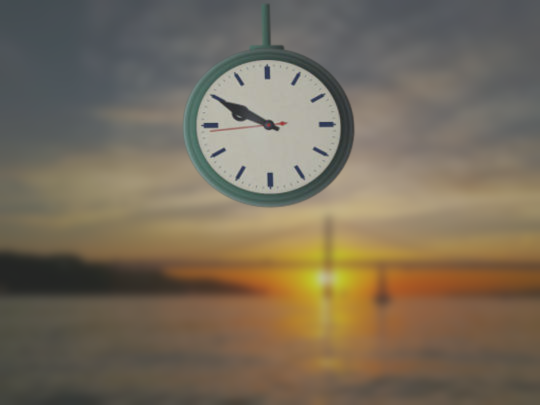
9:49:44
